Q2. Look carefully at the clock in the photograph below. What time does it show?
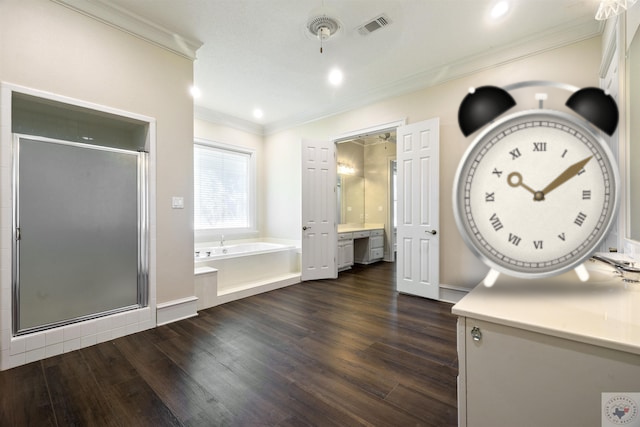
10:09
